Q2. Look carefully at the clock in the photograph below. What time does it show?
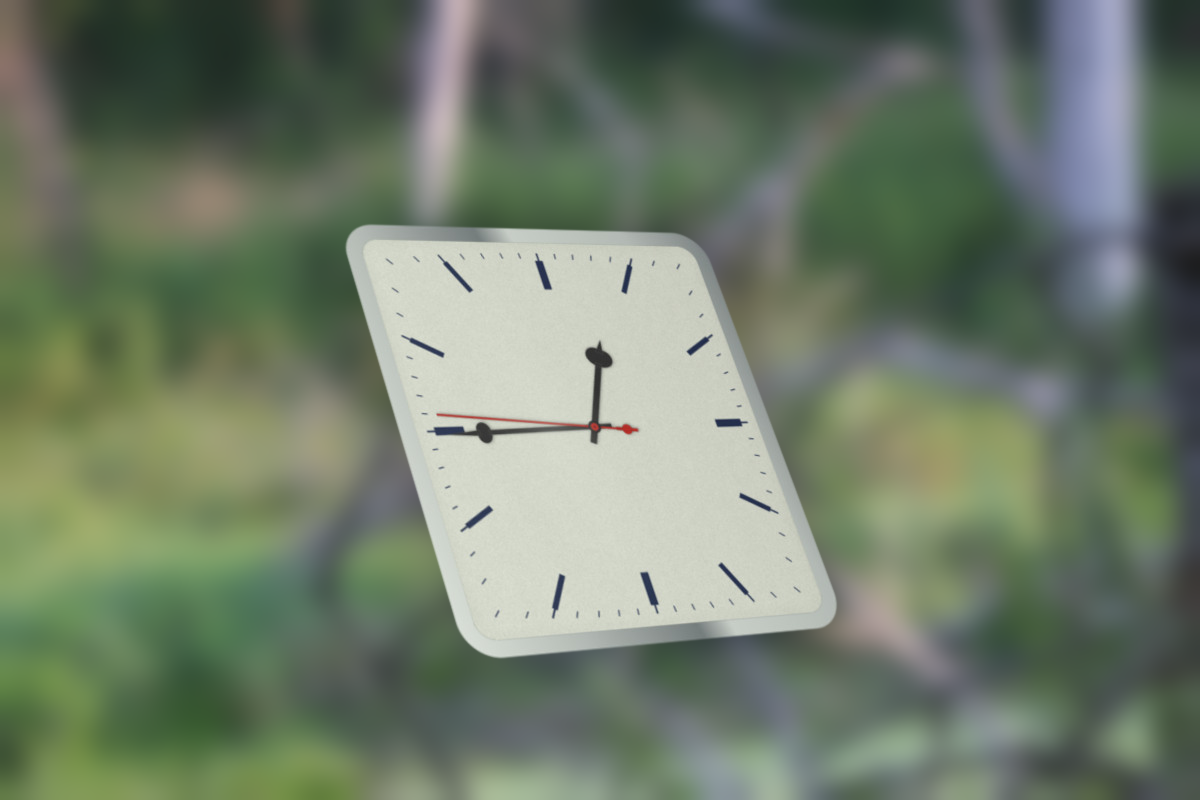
12:44:46
